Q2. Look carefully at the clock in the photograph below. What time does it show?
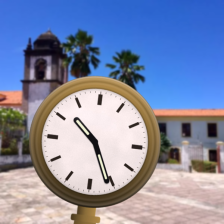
10:26
